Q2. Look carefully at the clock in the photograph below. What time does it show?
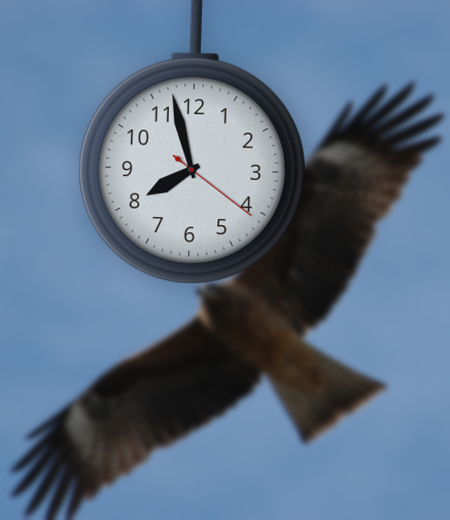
7:57:21
